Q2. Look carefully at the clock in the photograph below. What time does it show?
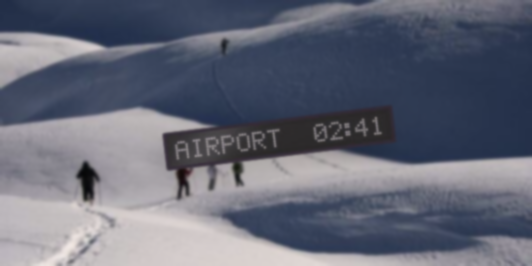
2:41
